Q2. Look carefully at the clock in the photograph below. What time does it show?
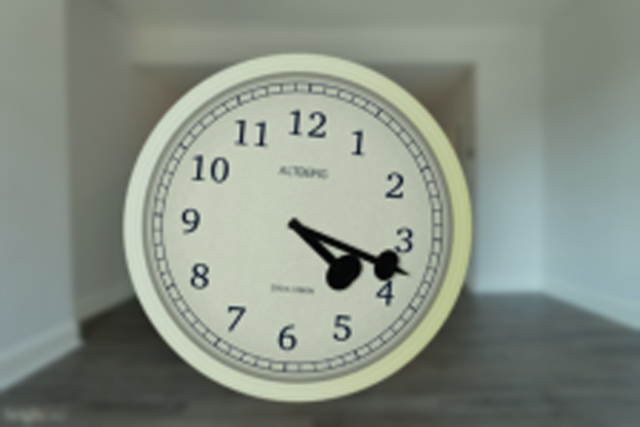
4:18
